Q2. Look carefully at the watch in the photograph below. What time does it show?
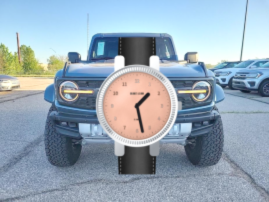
1:28
